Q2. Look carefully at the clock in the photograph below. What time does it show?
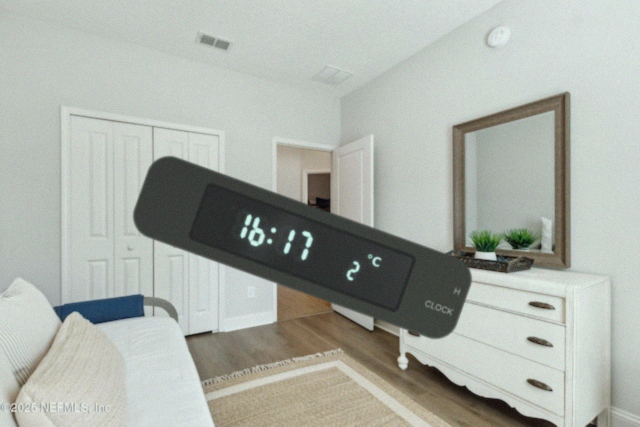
16:17
